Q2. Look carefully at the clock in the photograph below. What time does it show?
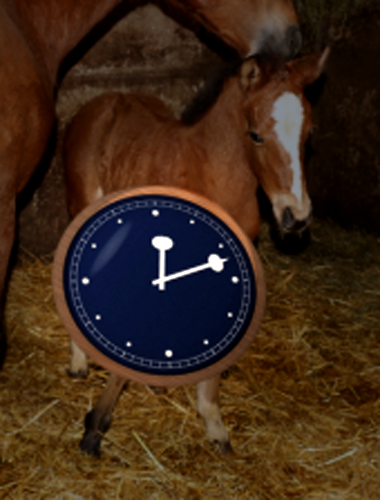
12:12
